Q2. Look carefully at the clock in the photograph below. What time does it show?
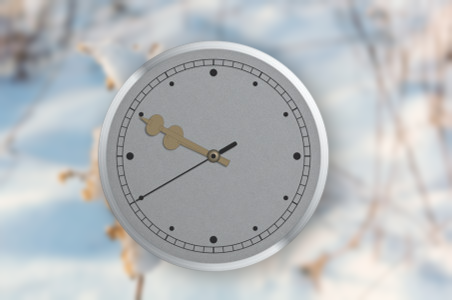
9:49:40
